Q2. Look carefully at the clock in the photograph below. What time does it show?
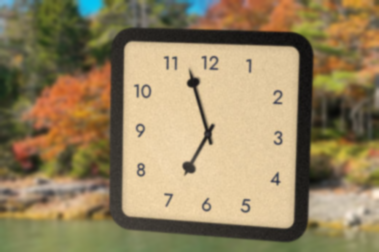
6:57
